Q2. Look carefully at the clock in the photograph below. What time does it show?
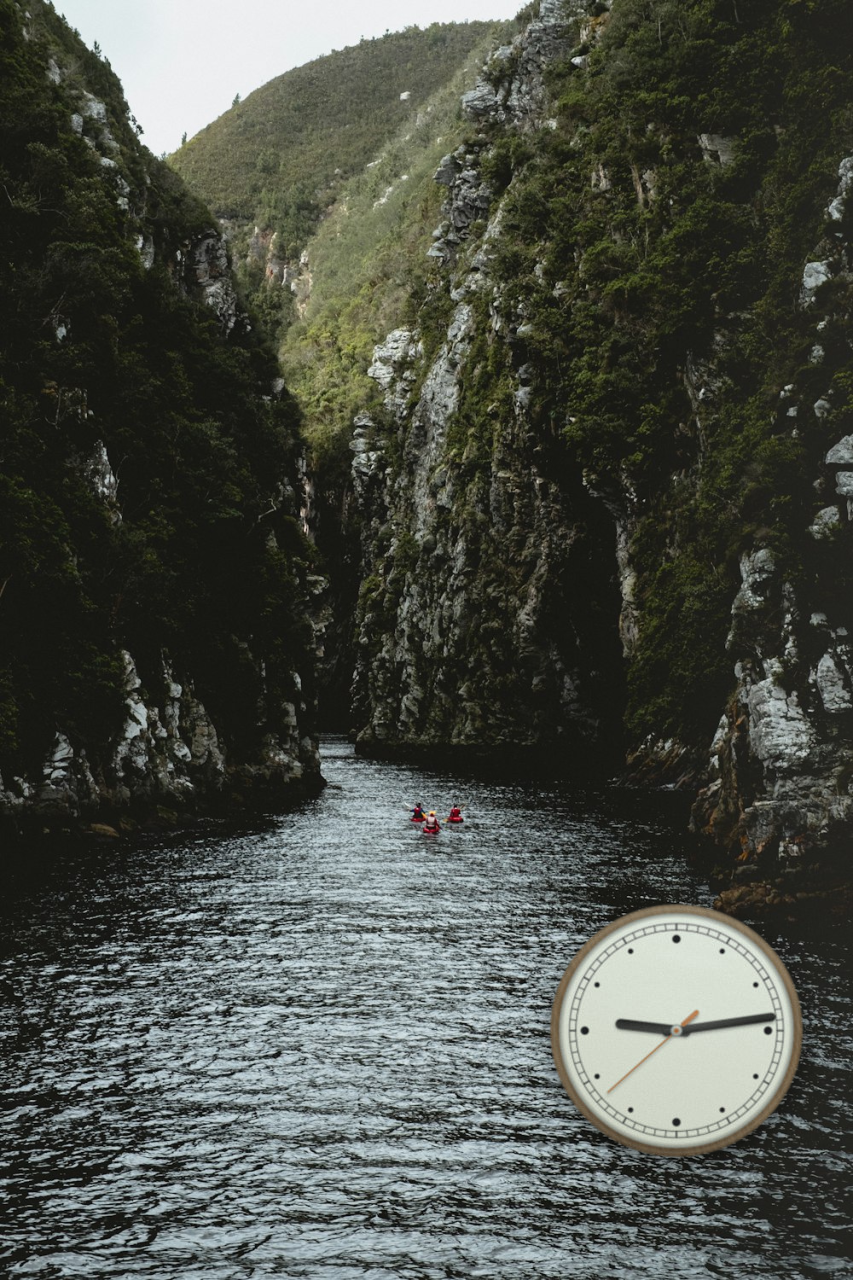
9:13:38
